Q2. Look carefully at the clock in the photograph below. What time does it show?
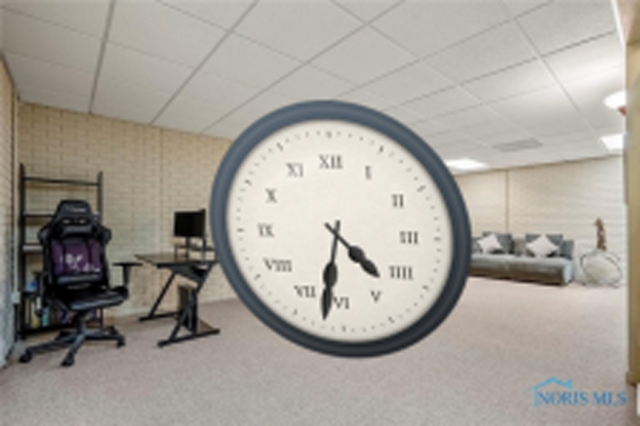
4:32
